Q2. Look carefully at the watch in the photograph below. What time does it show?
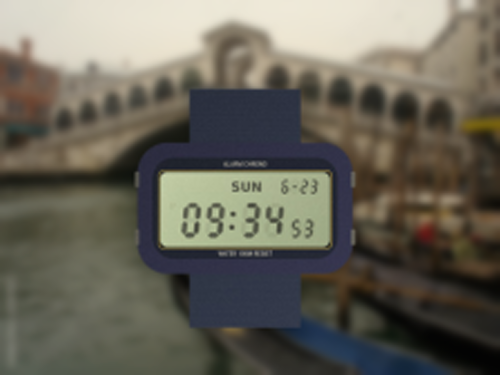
9:34:53
